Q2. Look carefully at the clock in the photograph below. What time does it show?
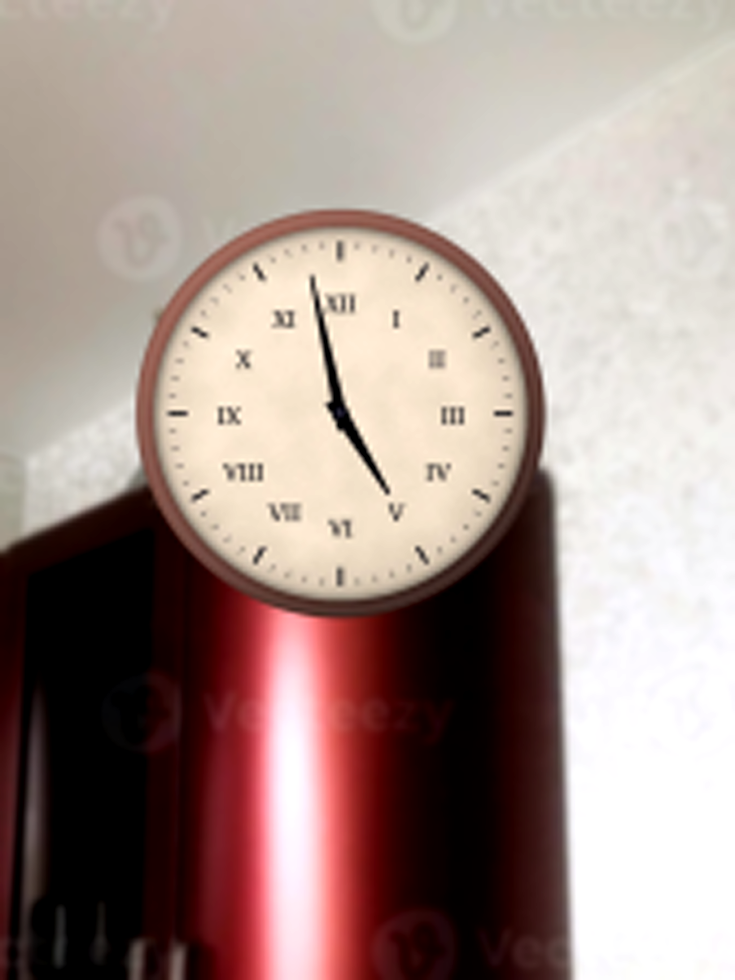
4:58
